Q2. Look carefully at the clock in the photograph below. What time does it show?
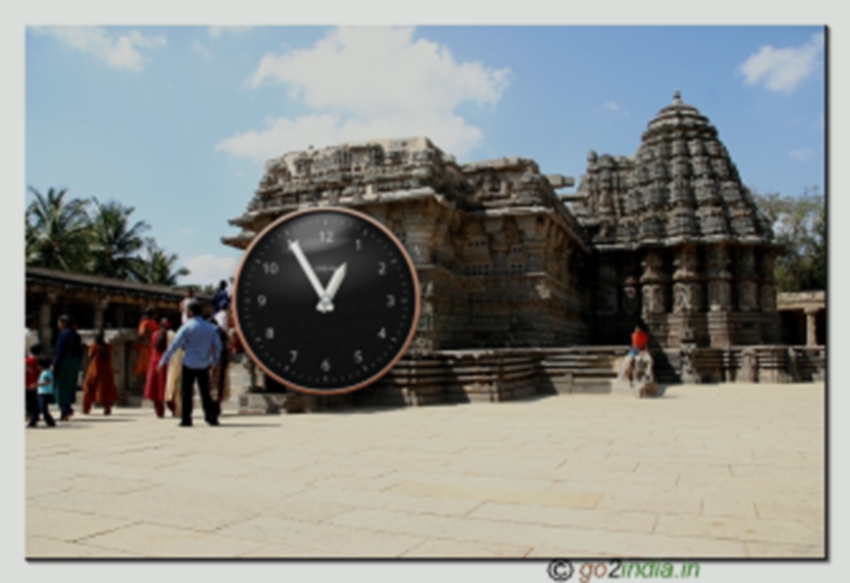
12:55
